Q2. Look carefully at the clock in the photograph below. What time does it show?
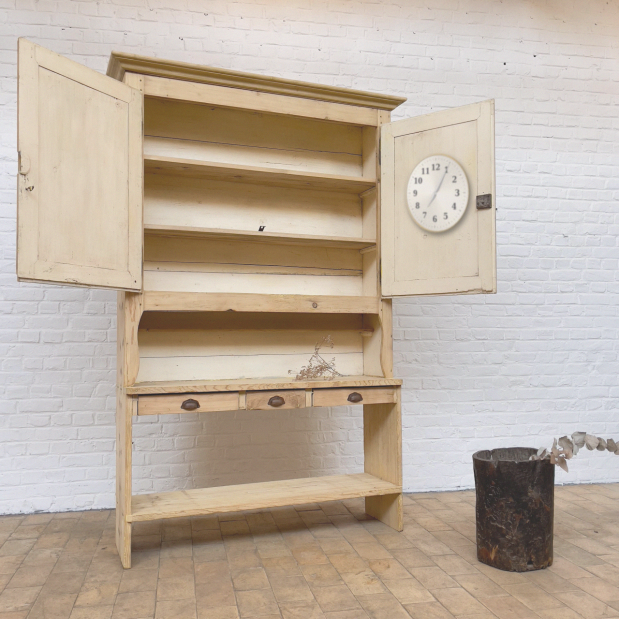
7:05
